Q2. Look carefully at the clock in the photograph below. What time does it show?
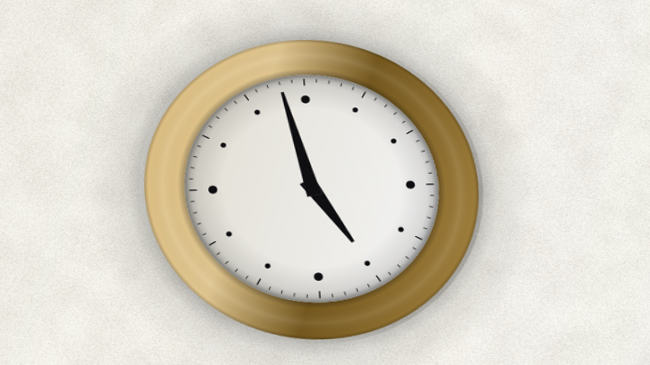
4:58
